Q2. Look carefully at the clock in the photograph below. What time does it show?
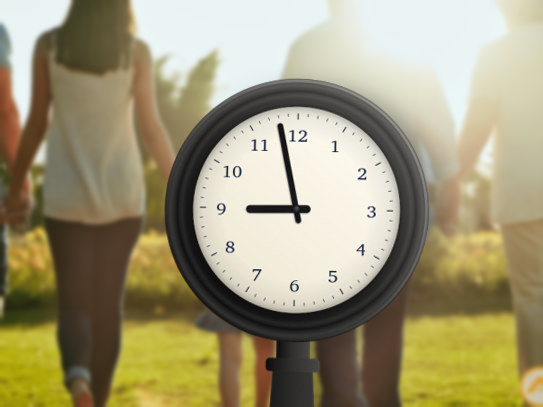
8:58
